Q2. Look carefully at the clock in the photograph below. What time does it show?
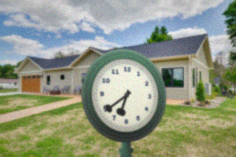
6:39
